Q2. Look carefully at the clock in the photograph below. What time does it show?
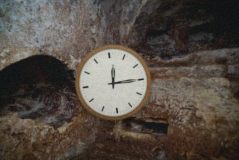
12:15
